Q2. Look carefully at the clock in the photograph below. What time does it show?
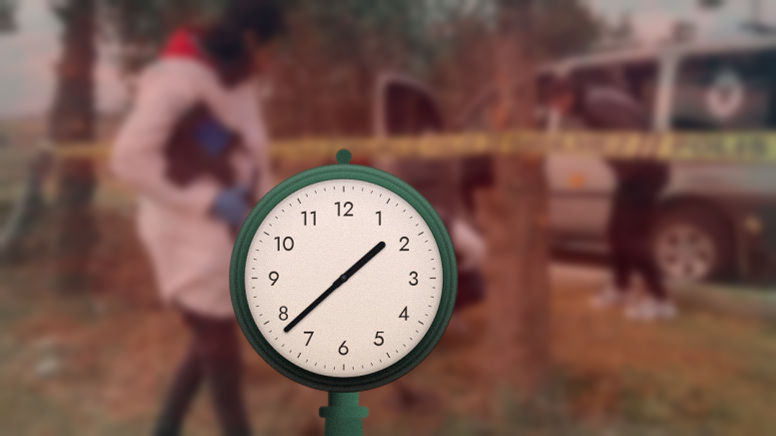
1:38
